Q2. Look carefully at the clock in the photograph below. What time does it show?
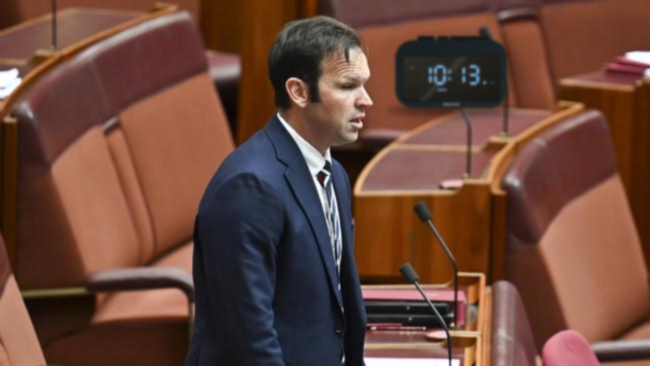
10:13
